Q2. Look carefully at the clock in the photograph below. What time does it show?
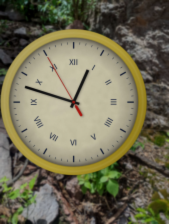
12:47:55
